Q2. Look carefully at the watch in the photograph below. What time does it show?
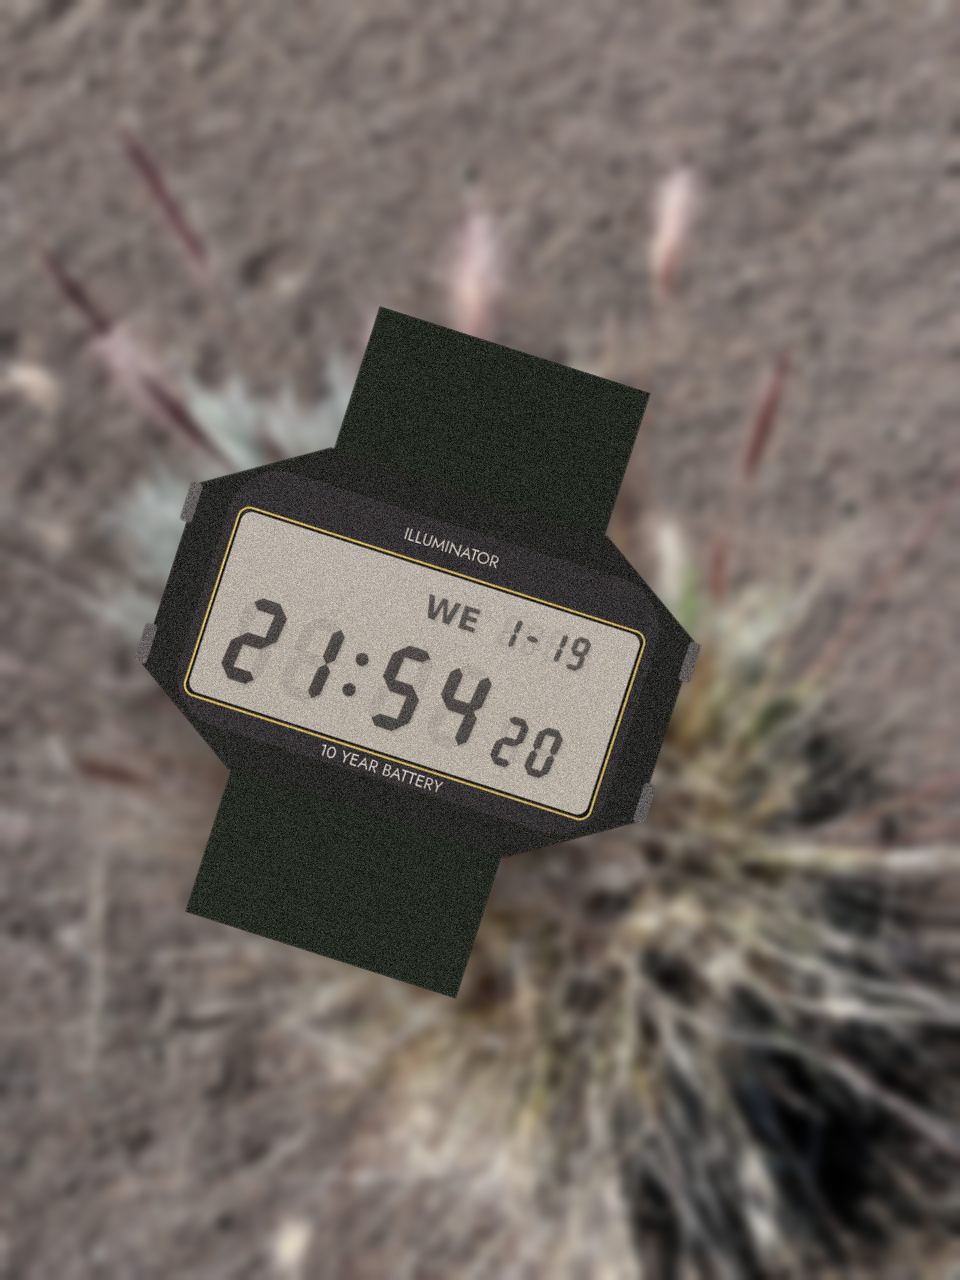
21:54:20
